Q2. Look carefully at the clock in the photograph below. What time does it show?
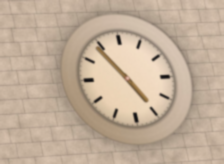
4:54
